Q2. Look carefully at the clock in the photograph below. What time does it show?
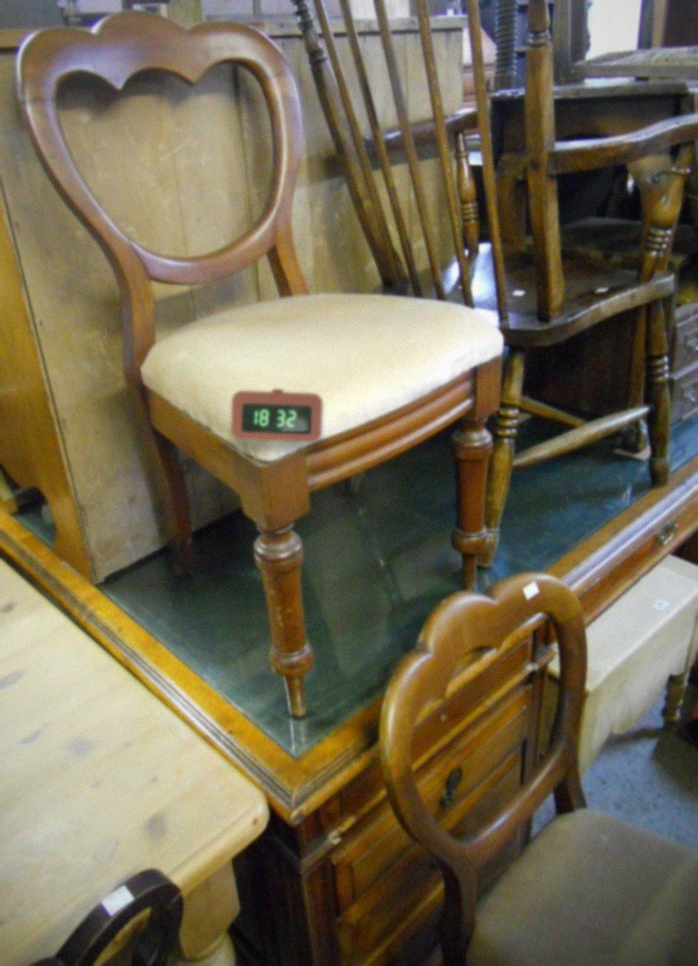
18:32
